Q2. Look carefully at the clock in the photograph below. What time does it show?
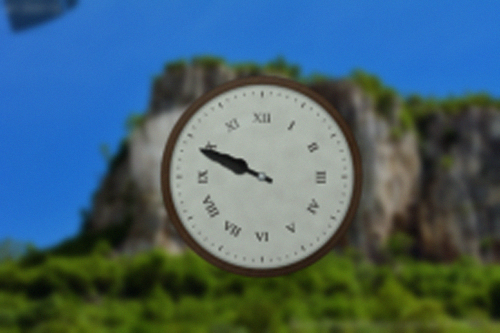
9:49
